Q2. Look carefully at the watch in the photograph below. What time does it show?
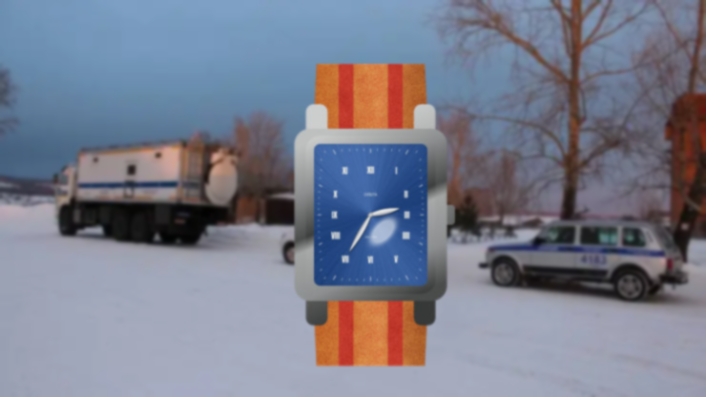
2:35
